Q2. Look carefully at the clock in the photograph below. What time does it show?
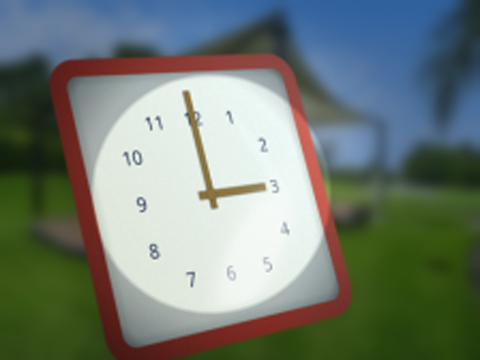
3:00
